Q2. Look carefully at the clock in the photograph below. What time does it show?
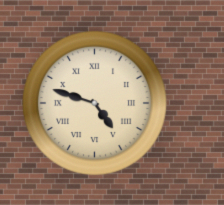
4:48
